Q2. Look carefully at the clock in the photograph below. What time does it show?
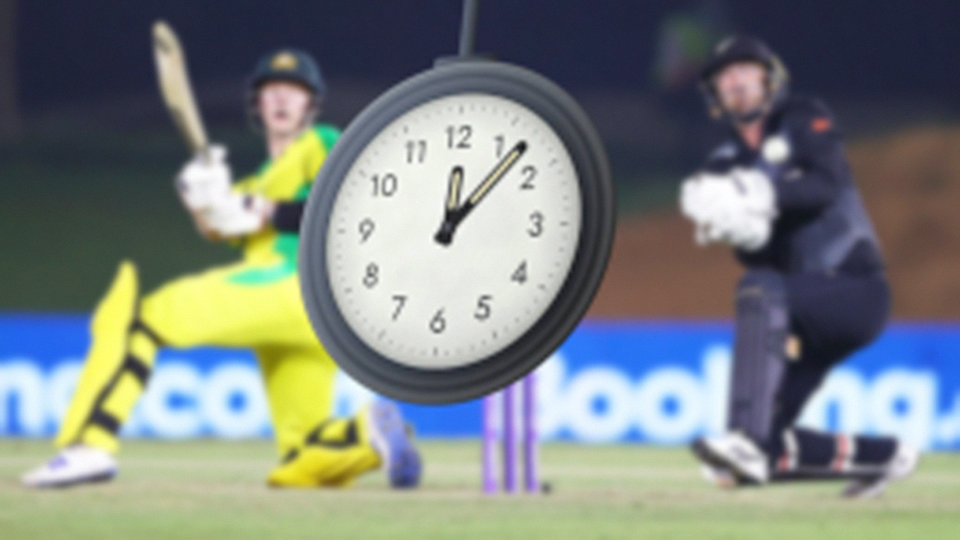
12:07
